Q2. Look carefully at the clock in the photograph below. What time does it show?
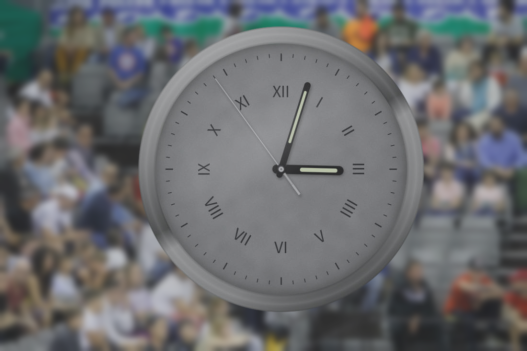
3:02:54
